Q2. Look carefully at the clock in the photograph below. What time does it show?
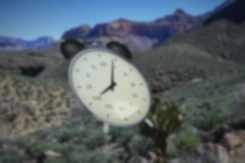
8:04
